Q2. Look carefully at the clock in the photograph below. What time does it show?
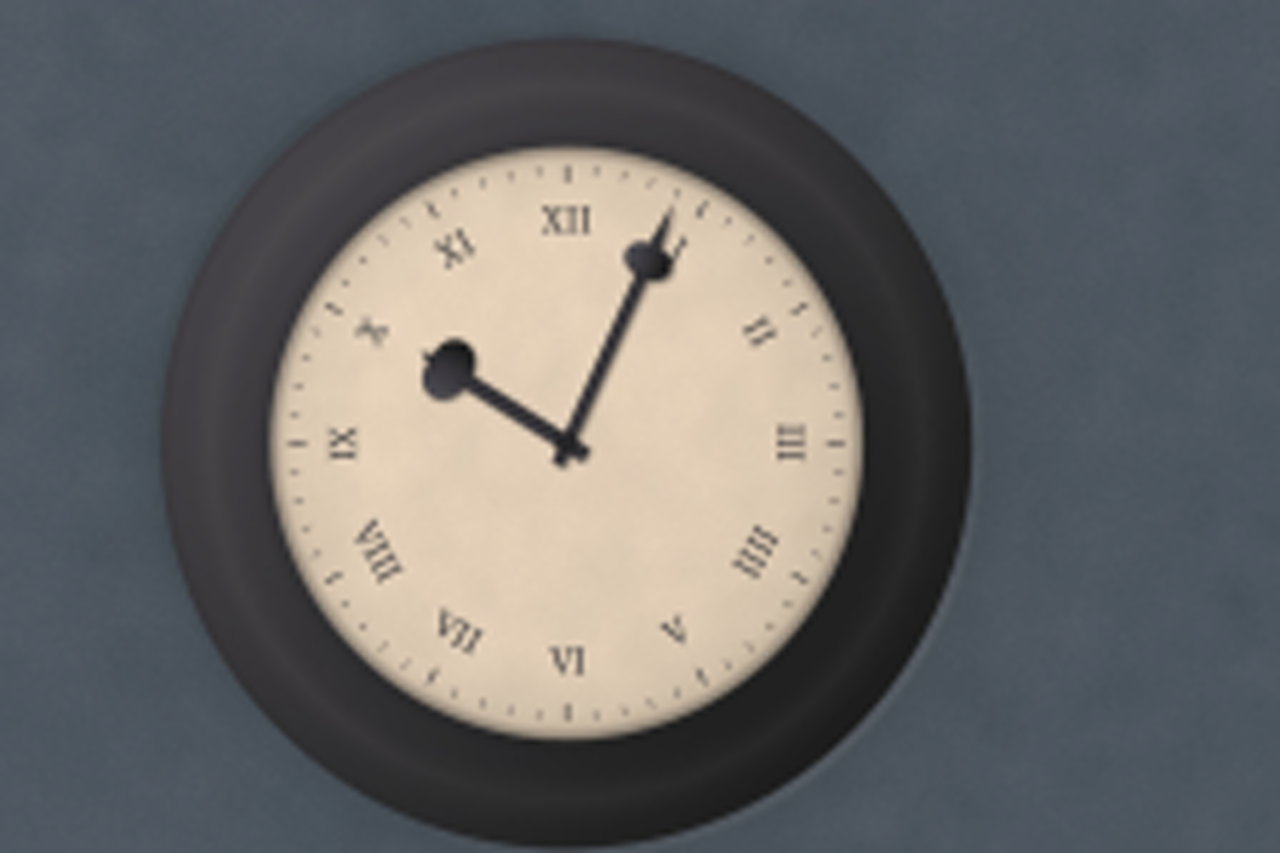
10:04
